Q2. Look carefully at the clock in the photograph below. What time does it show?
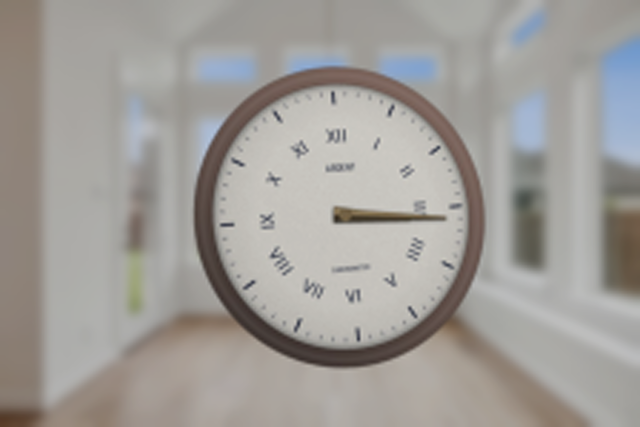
3:16
